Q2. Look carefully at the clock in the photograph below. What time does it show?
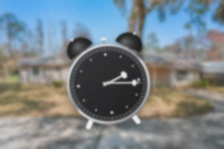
2:16
